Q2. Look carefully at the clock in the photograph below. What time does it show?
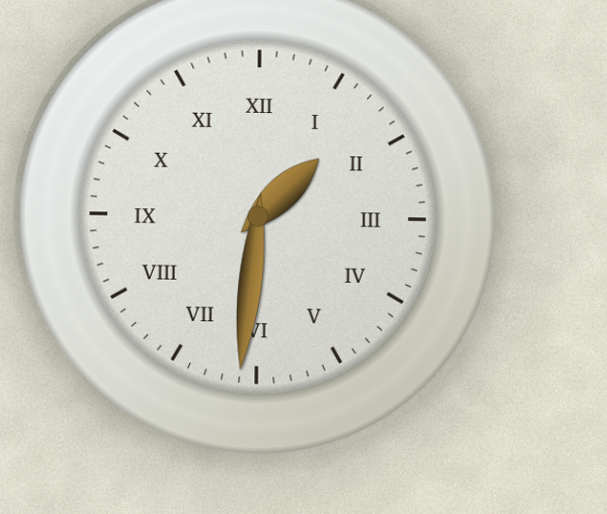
1:31
